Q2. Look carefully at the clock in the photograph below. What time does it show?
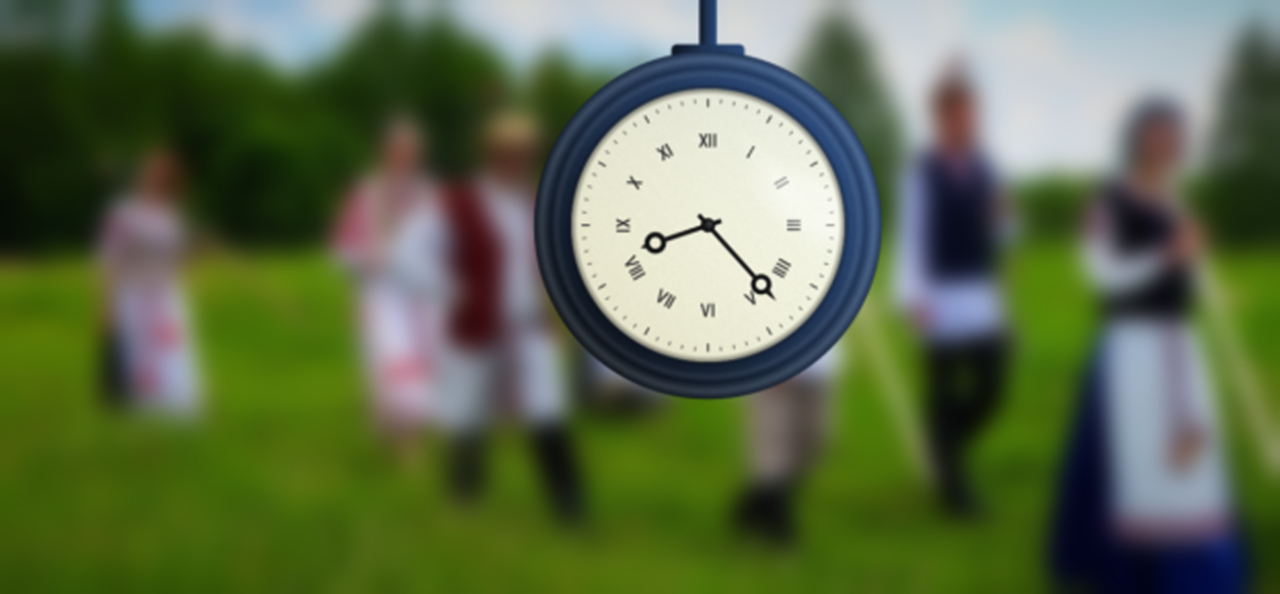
8:23
